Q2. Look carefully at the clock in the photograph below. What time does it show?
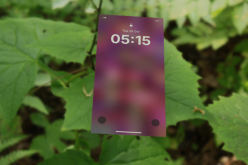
5:15
